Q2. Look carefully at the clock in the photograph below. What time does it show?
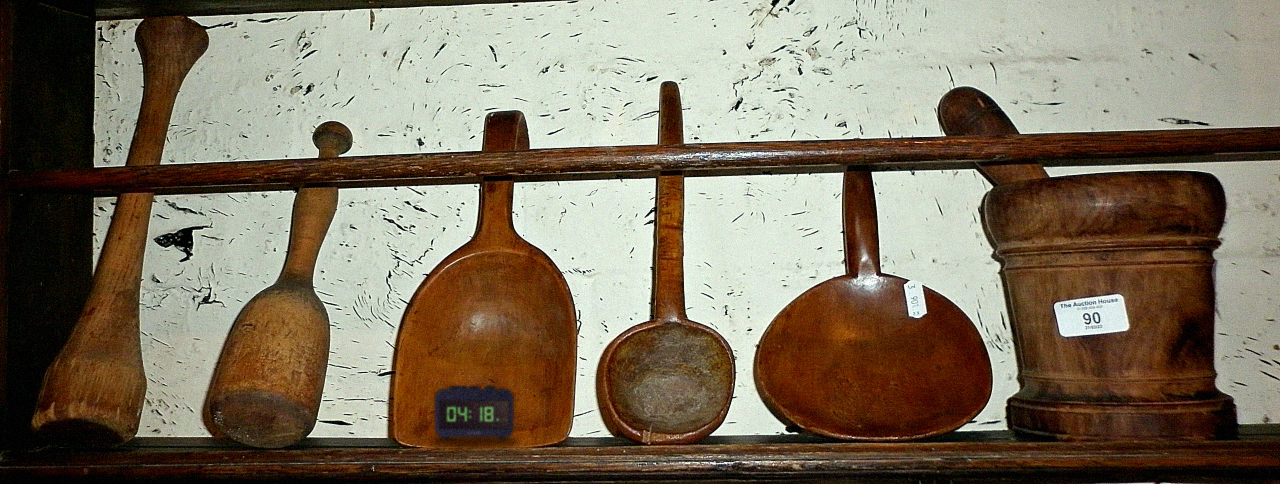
4:18
